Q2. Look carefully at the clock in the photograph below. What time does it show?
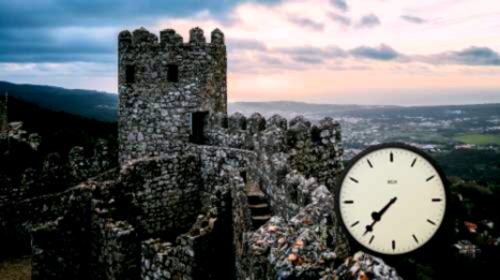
7:37
